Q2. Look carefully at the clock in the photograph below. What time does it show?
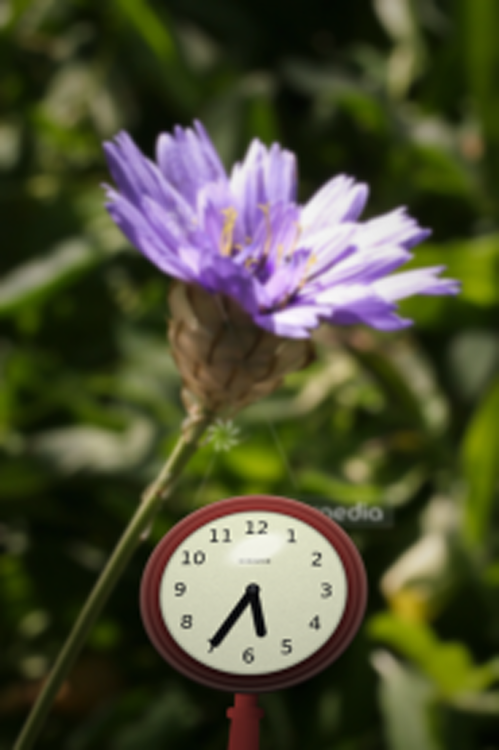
5:35
